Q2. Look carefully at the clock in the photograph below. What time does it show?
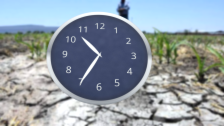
10:35
